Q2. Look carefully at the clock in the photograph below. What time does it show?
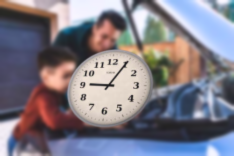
9:05
